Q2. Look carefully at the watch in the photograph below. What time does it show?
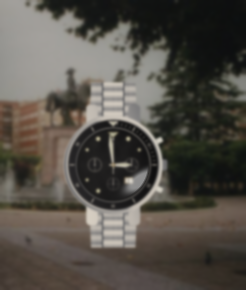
2:59
